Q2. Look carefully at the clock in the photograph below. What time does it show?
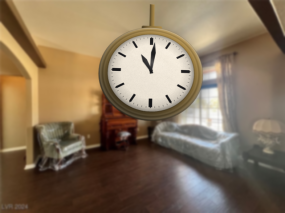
11:01
